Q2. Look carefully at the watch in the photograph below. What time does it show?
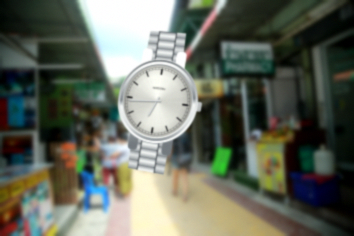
6:44
